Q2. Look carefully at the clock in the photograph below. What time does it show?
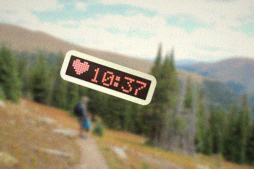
10:37
